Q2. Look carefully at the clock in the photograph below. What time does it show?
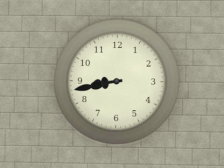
8:43
